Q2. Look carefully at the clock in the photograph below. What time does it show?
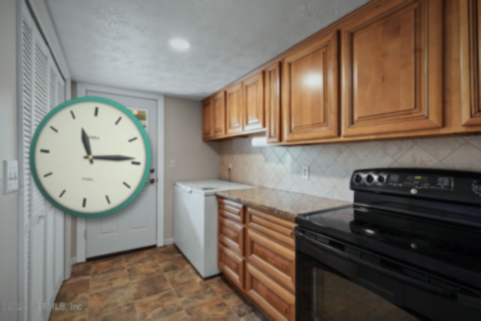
11:14
